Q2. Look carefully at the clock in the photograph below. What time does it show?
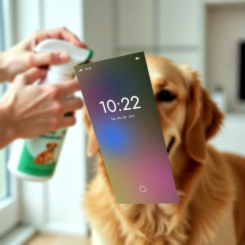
10:22
